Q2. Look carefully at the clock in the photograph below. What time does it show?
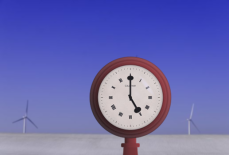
5:00
